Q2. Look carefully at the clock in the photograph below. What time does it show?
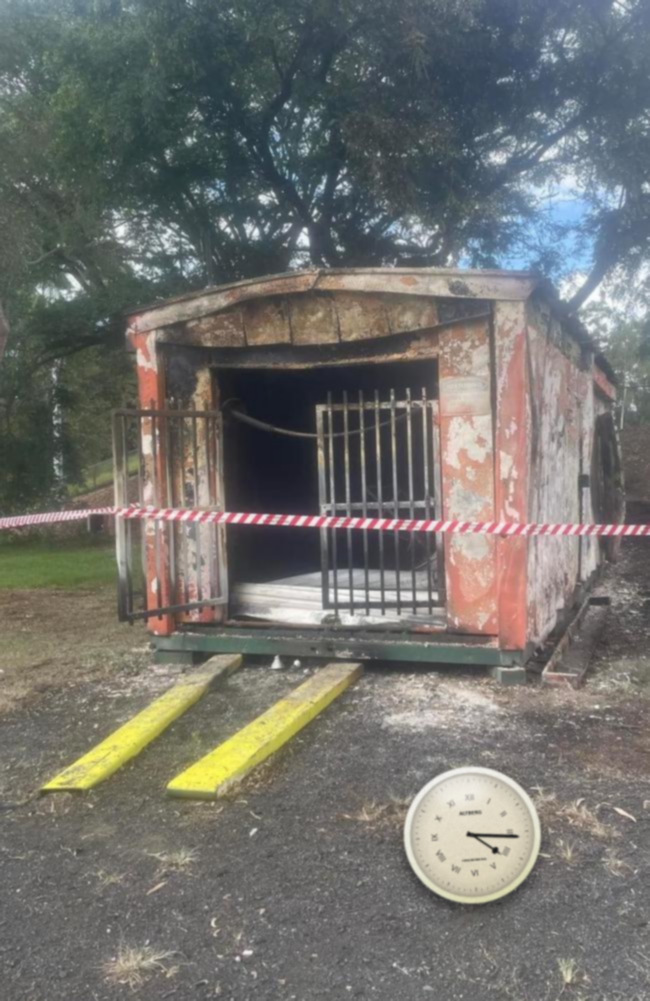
4:16
